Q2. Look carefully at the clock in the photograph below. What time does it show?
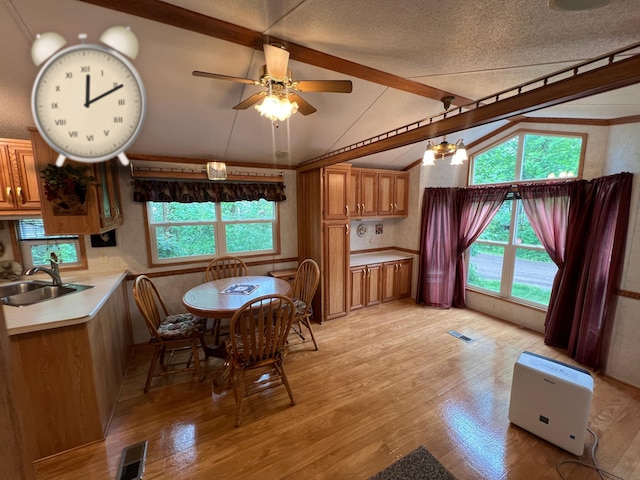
12:11
